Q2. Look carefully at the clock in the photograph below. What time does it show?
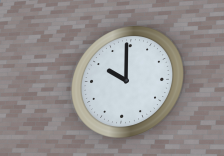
9:59
